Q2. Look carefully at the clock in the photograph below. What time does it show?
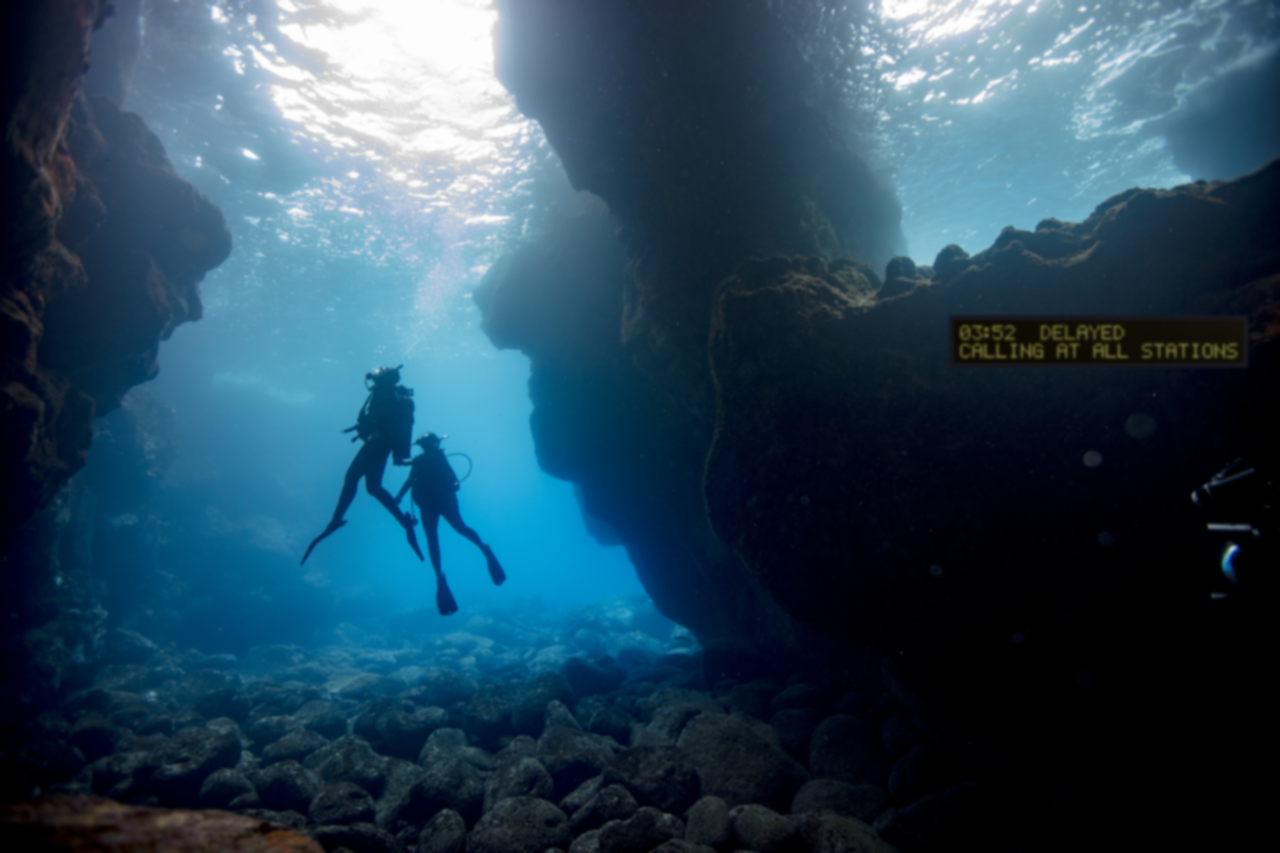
3:52
